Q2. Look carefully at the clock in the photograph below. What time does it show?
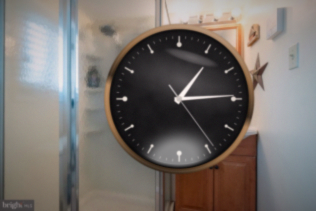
1:14:24
